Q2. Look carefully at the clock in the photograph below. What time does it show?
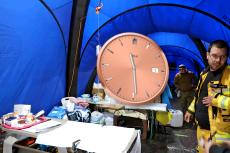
11:29
